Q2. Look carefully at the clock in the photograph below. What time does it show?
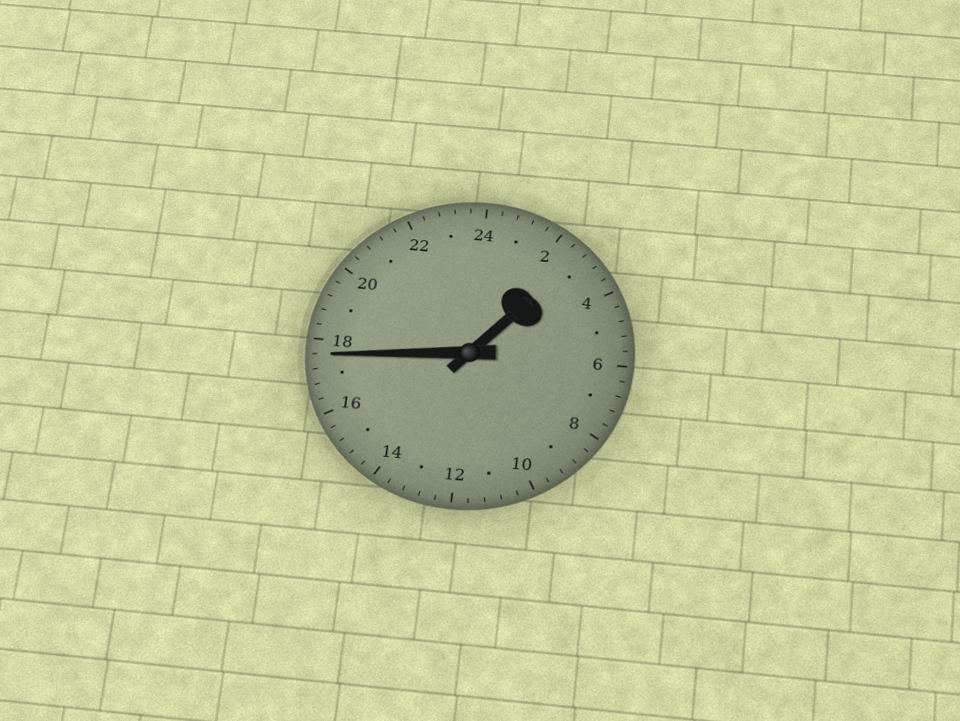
2:44
